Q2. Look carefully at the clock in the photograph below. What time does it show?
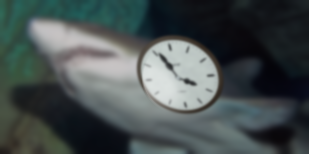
3:56
